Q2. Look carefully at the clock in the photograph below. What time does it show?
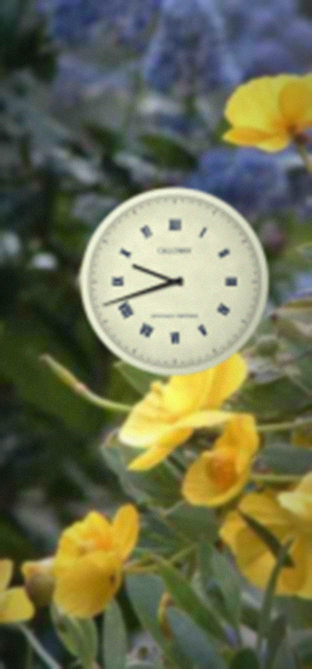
9:42
